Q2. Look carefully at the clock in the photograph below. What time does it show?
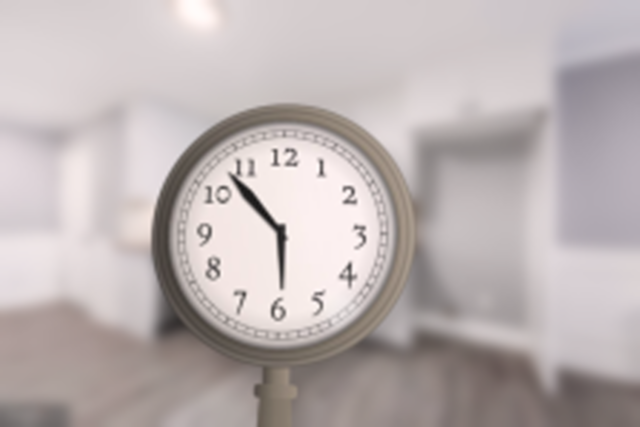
5:53
